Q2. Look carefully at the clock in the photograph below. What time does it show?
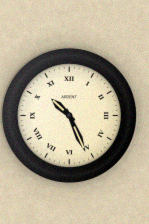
10:26
